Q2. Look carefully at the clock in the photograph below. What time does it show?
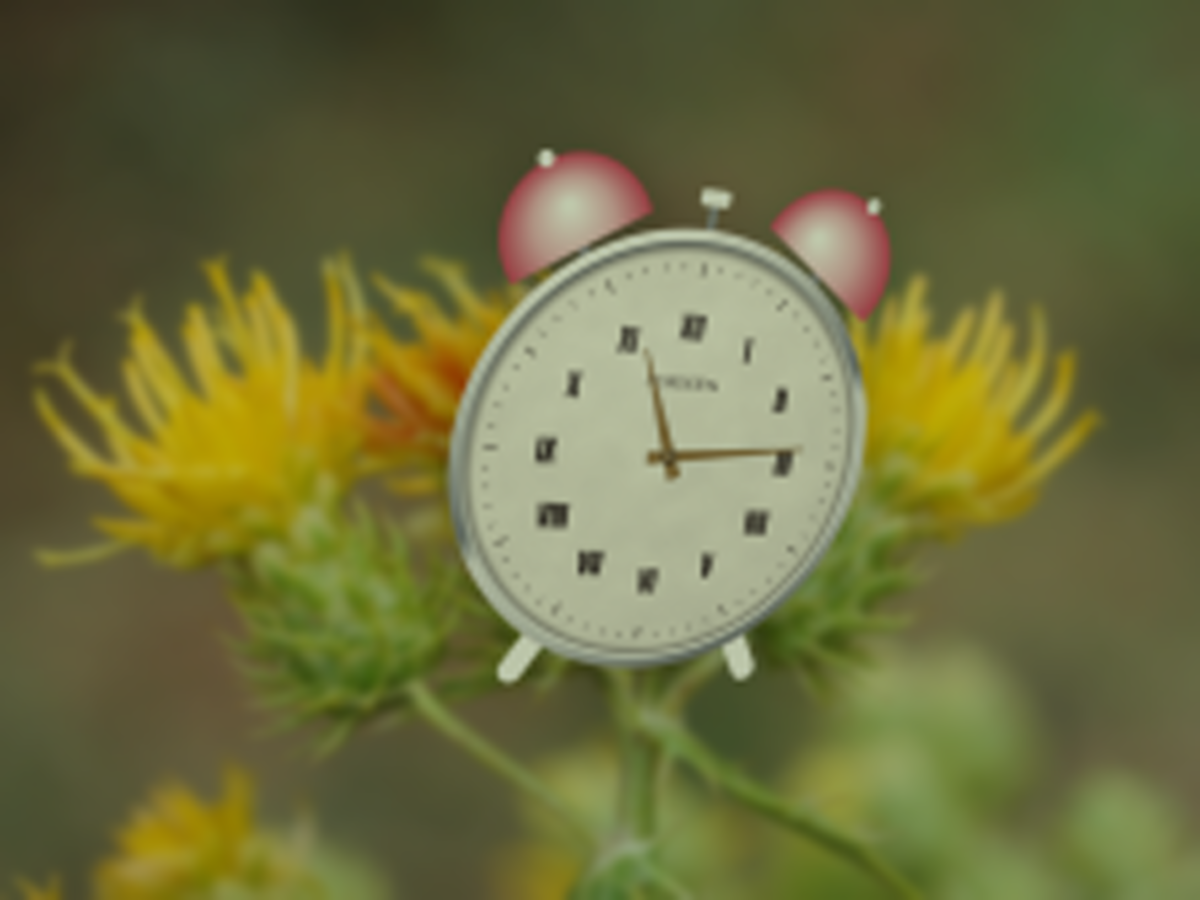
11:14
